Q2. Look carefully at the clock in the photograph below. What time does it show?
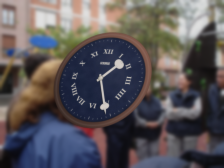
1:26
